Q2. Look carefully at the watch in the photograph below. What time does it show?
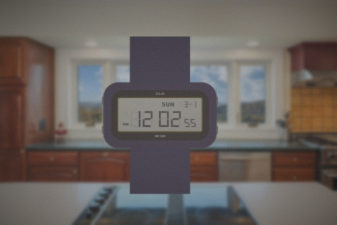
12:02
